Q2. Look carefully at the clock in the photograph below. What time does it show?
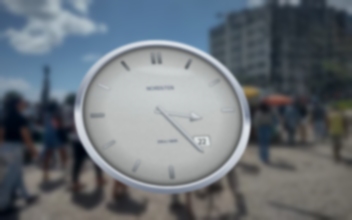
3:24
